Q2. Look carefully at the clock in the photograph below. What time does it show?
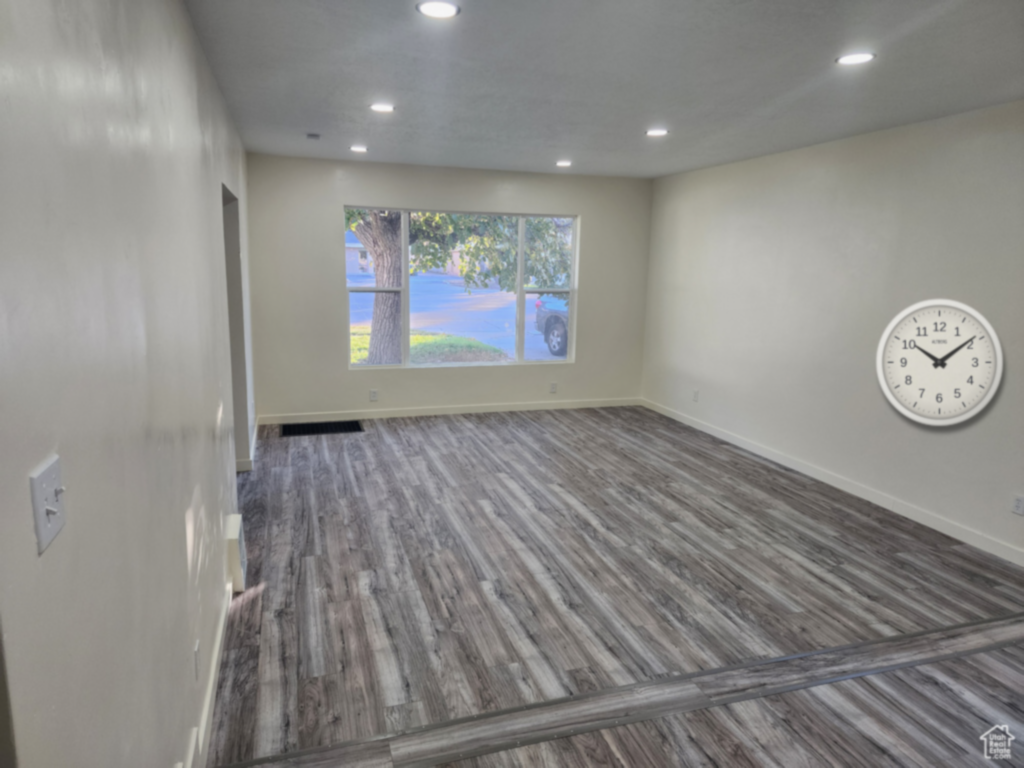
10:09
